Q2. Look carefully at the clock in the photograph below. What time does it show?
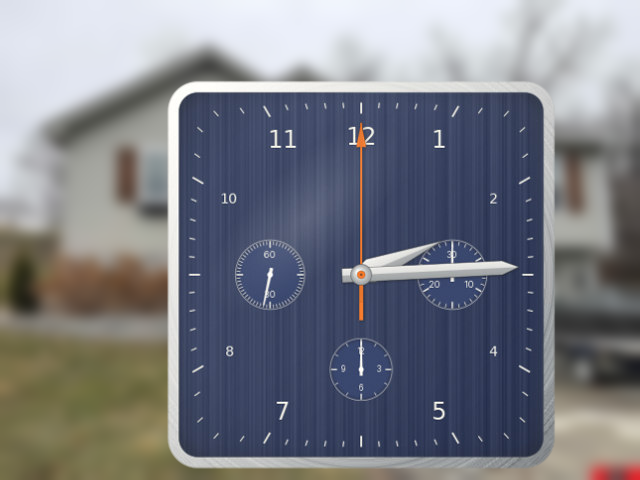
2:14:32
